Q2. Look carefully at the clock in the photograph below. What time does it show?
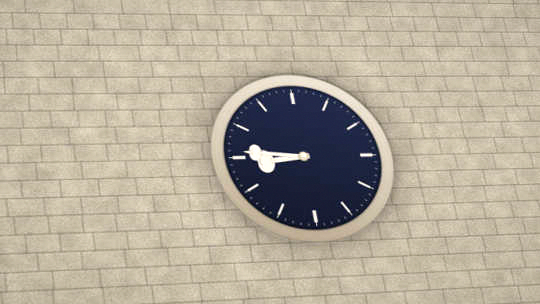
8:46
